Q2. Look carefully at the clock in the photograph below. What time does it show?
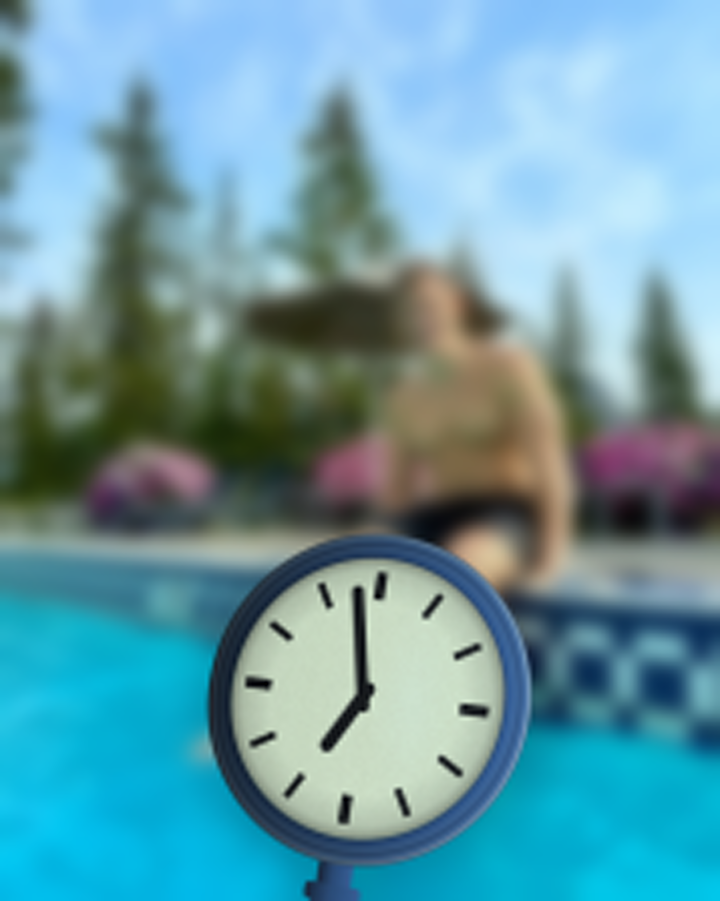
6:58
